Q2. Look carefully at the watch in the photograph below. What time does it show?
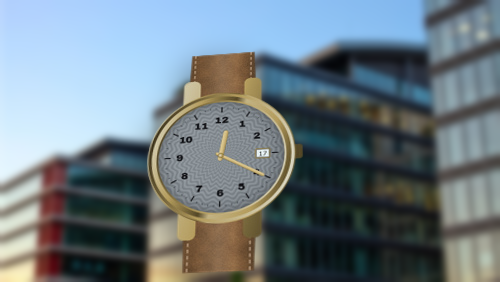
12:20
